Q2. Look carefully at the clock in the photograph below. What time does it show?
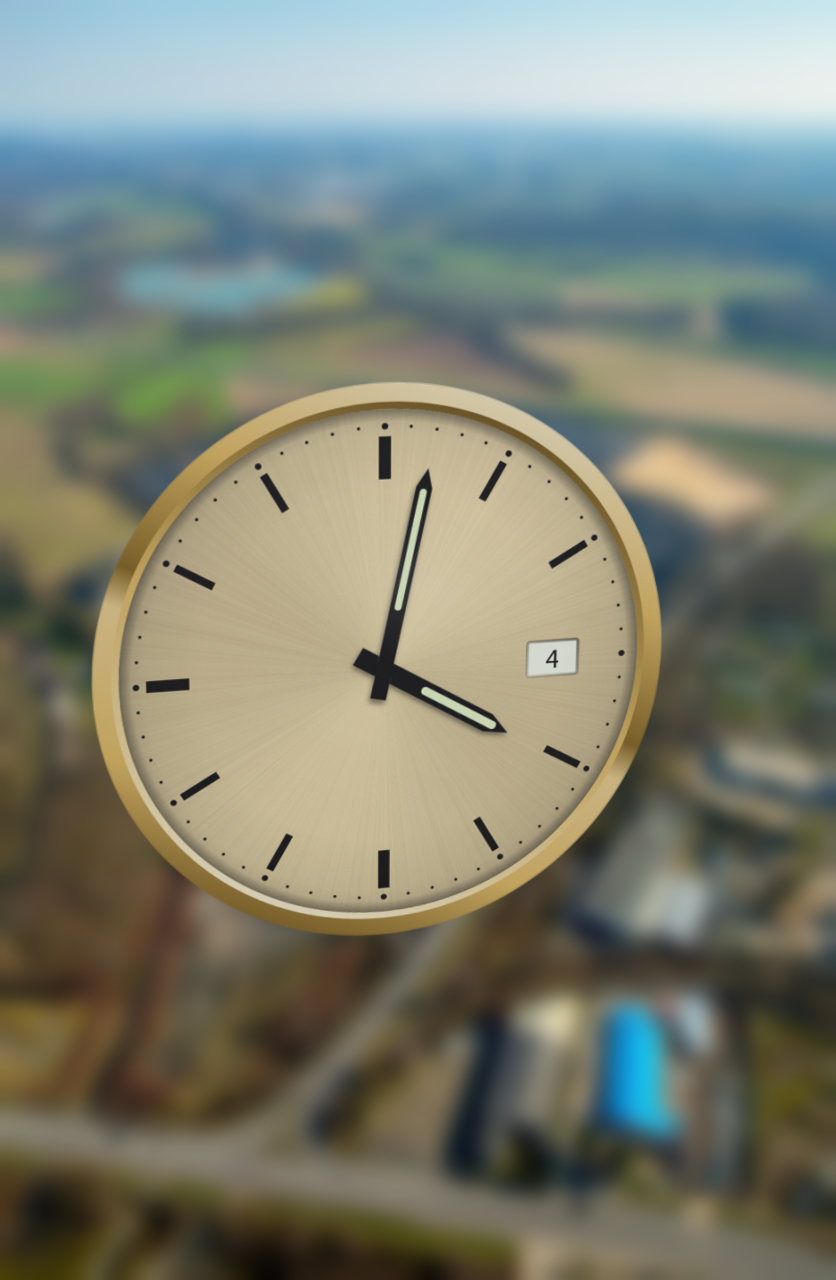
4:02
